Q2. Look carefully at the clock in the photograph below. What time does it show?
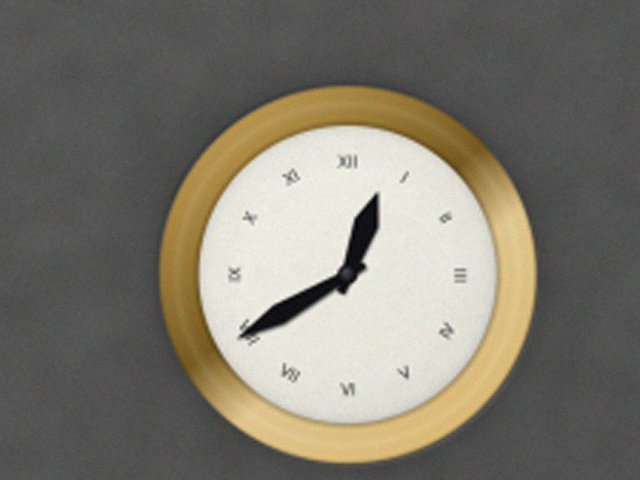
12:40
